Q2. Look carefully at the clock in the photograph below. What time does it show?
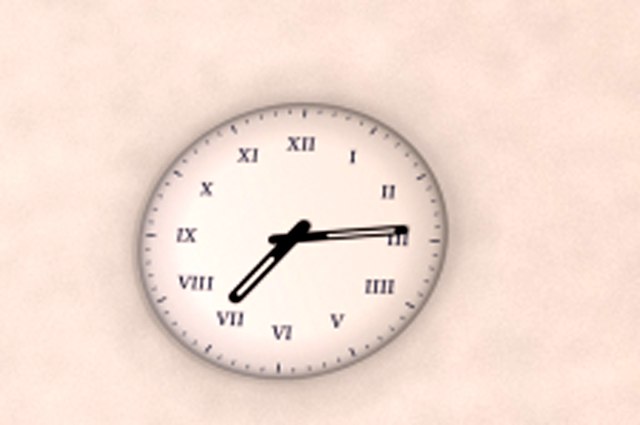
7:14
